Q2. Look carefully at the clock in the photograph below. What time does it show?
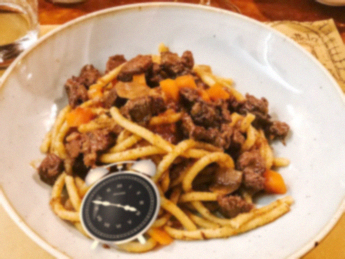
3:48
